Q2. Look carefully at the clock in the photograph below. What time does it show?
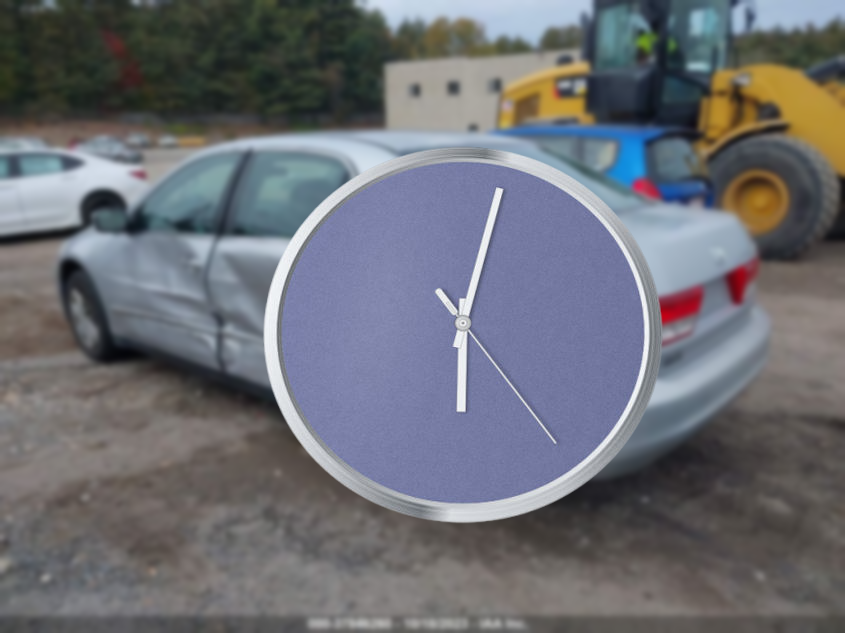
6:02:24
